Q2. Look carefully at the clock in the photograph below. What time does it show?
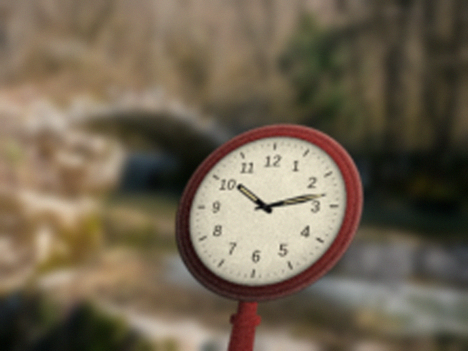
10:13
